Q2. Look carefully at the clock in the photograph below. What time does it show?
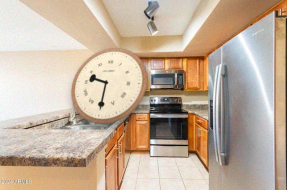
9:30
